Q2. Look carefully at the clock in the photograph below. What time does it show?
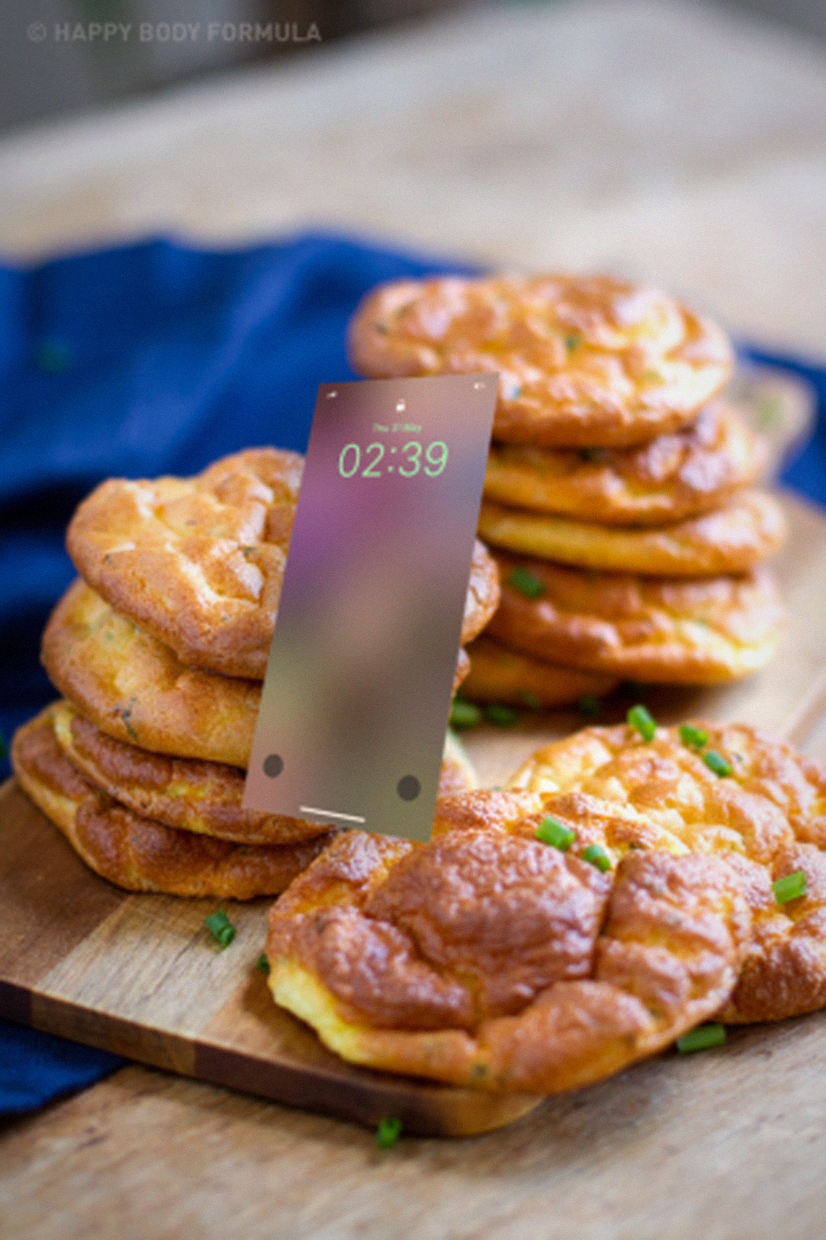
2:39
